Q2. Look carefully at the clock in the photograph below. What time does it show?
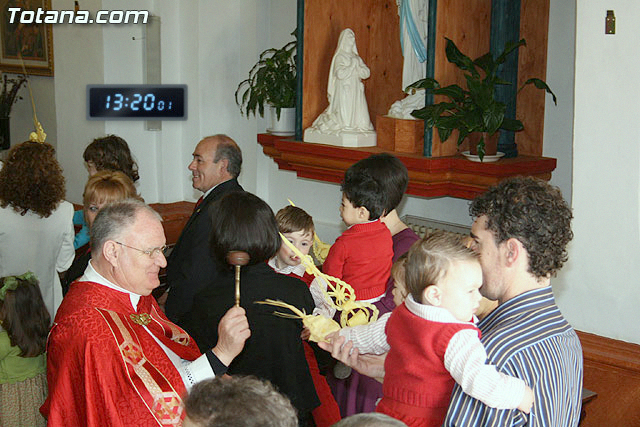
13:20:01
